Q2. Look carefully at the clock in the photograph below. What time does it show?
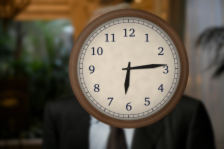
6:14
